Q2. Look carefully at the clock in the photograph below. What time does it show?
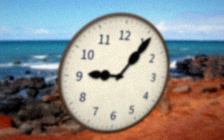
9:06
